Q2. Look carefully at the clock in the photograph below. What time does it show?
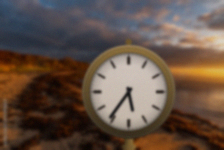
5:36
